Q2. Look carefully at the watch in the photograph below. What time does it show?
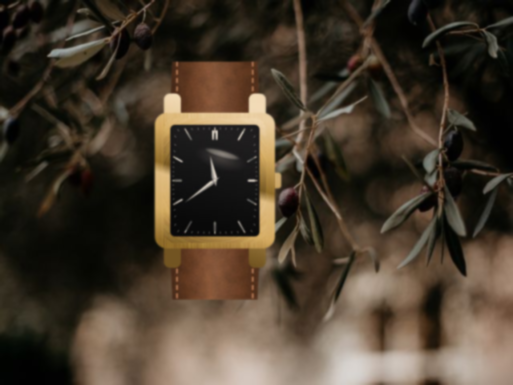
11:39
